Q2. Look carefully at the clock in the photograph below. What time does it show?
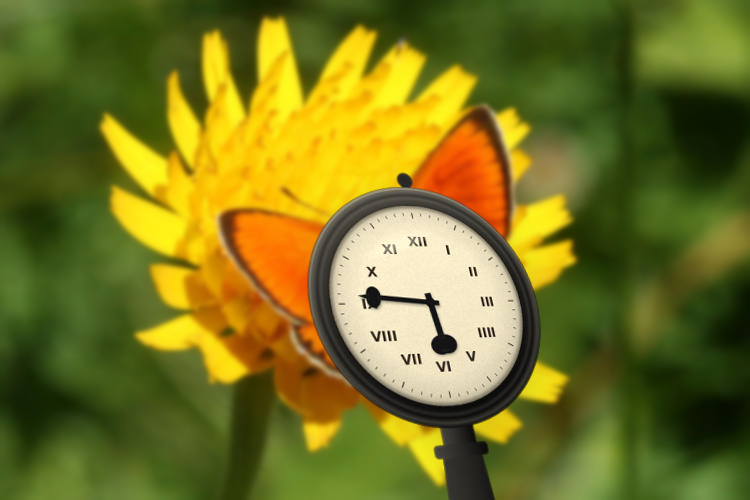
5:46
